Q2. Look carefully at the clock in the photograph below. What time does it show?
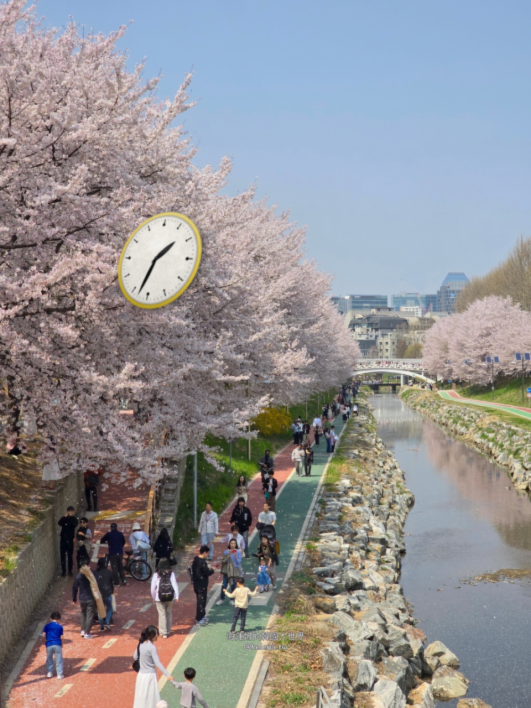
1:33
